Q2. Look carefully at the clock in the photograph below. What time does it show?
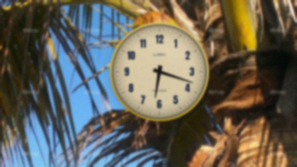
6:18
